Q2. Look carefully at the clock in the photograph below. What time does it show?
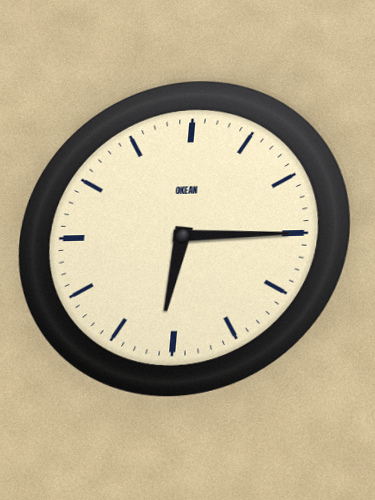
6:15
